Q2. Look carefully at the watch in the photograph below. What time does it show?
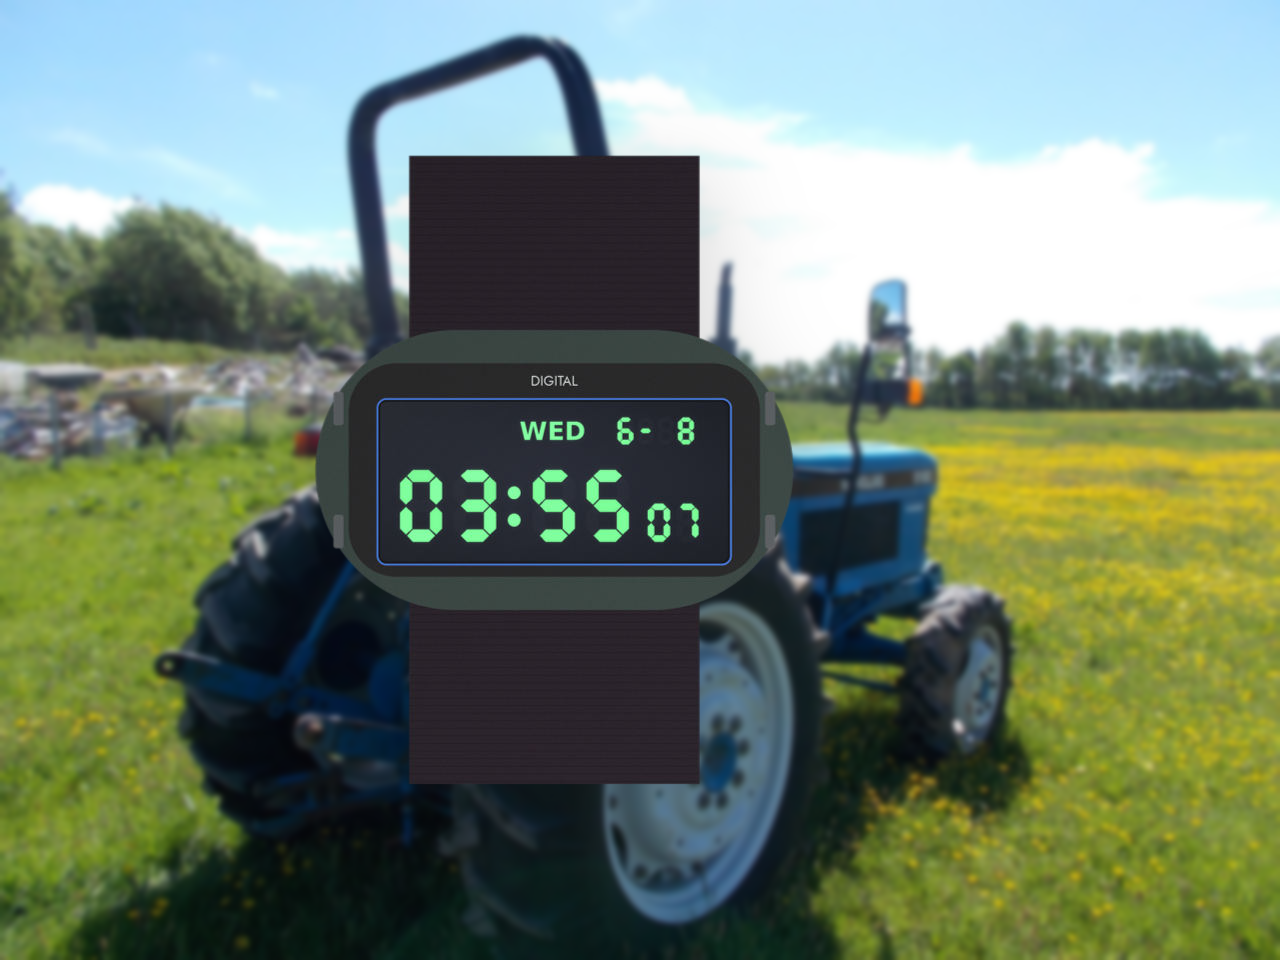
3:55:07
